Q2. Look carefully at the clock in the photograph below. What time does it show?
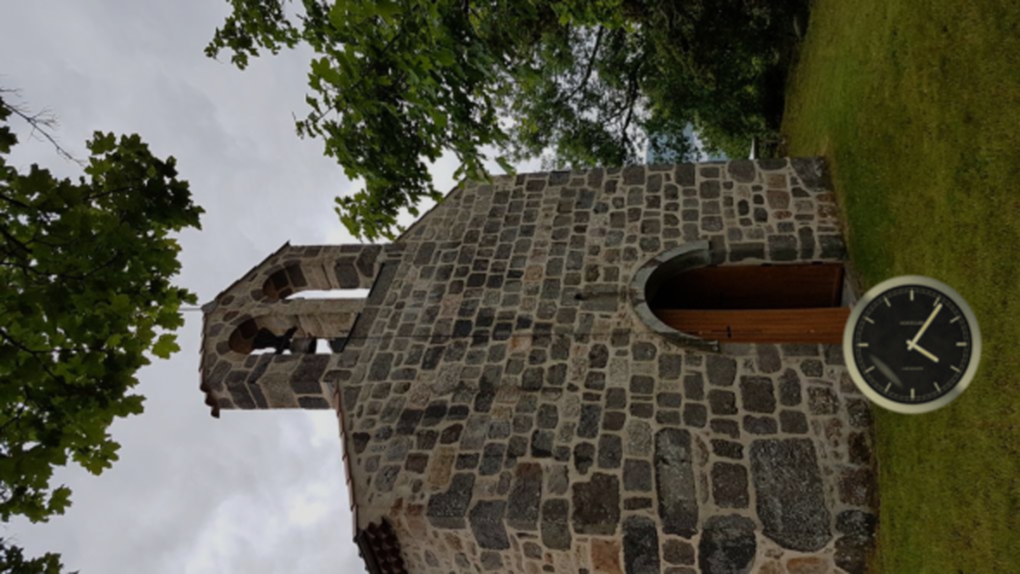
4:06
